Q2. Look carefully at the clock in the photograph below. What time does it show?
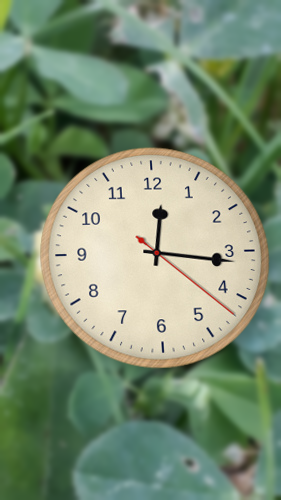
12:16:22
